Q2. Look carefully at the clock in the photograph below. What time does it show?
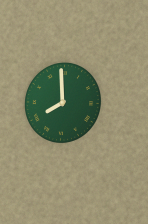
7:59
